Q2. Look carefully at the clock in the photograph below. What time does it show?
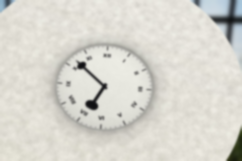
6:52
